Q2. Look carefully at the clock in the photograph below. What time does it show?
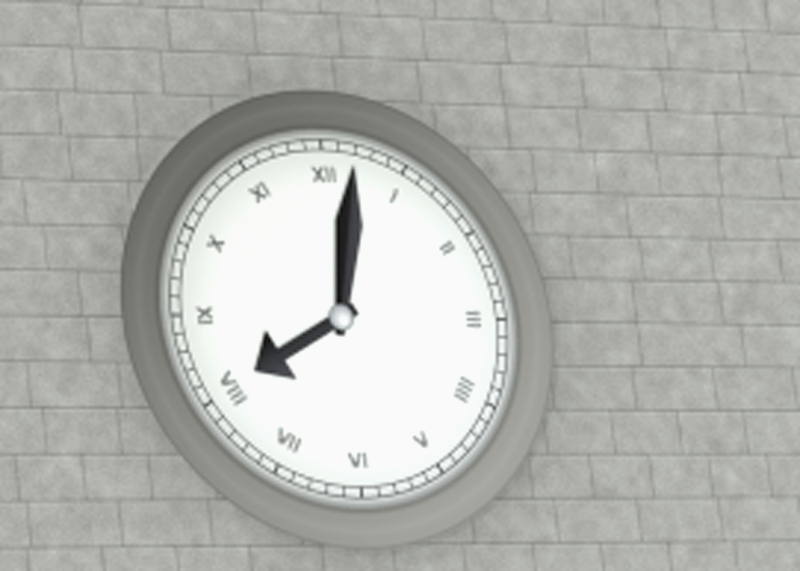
8:02
